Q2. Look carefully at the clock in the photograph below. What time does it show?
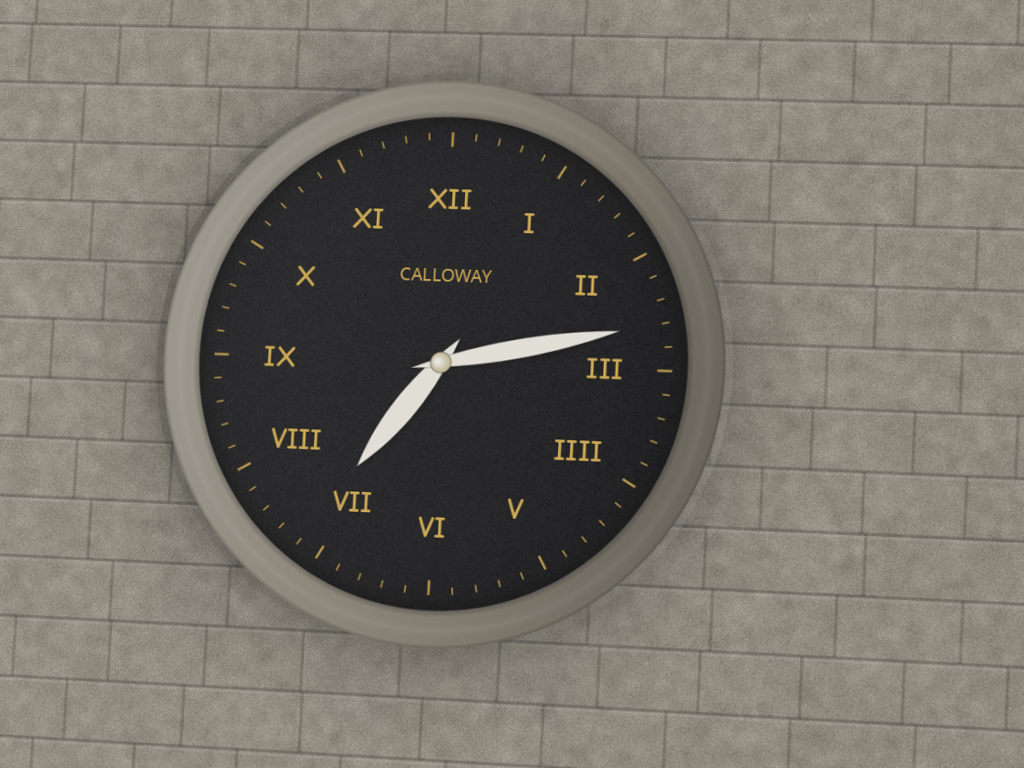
7:13
